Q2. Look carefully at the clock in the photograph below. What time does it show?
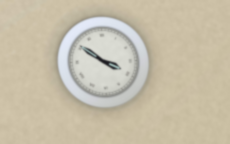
3:51
